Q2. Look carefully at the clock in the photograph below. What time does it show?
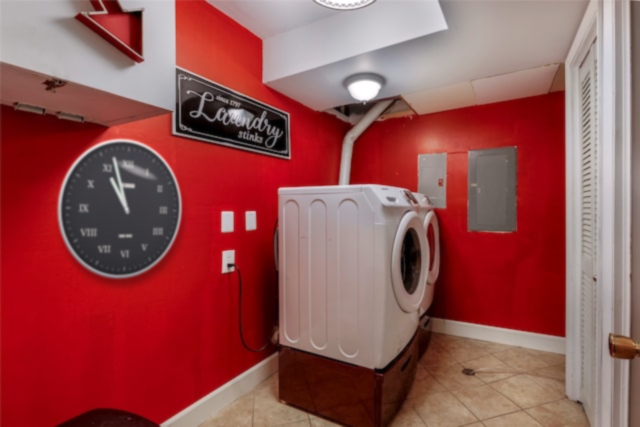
10:57
